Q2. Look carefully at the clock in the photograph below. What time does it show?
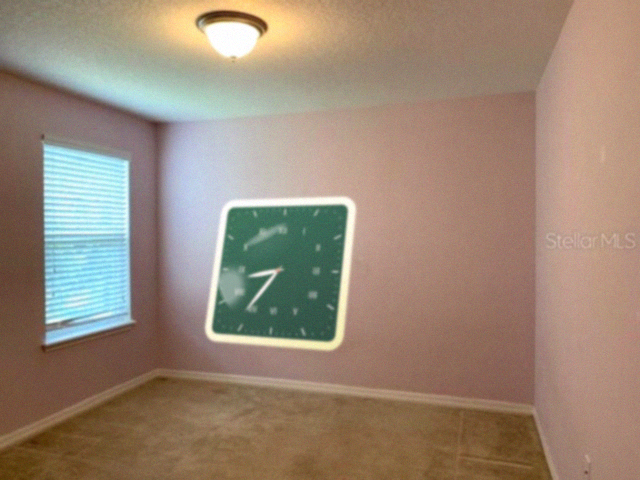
8:36
